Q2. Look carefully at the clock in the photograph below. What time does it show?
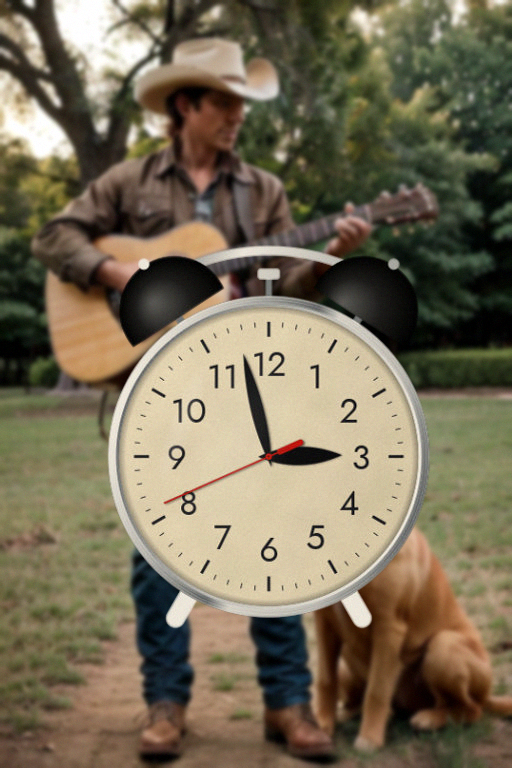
2:57:41
